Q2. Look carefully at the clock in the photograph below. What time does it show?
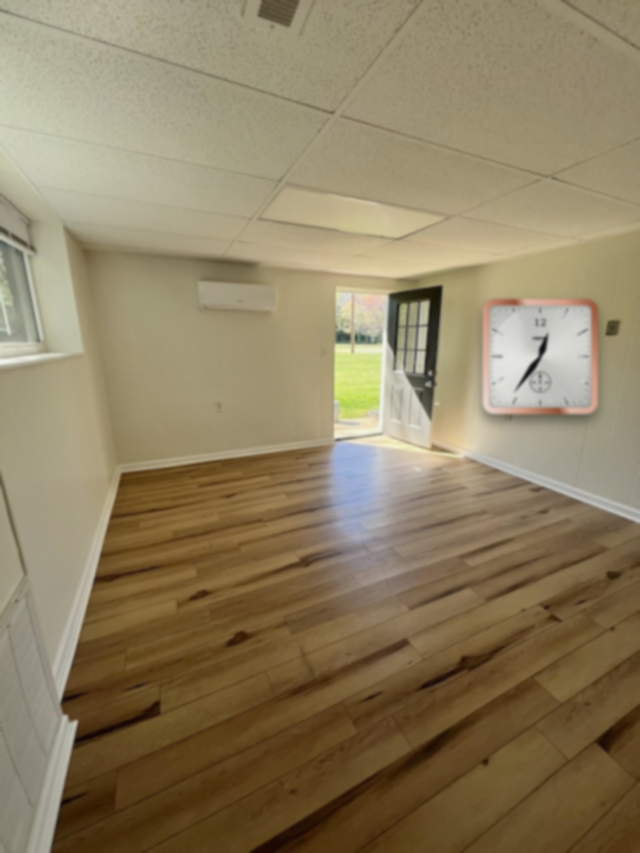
12:36
